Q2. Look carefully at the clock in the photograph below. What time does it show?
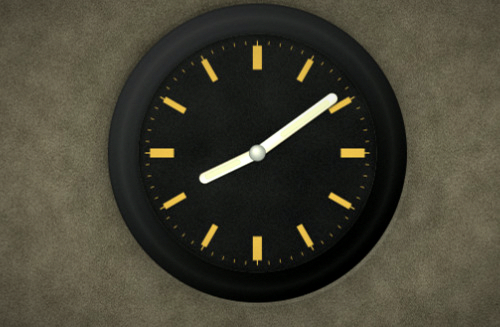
8:09
